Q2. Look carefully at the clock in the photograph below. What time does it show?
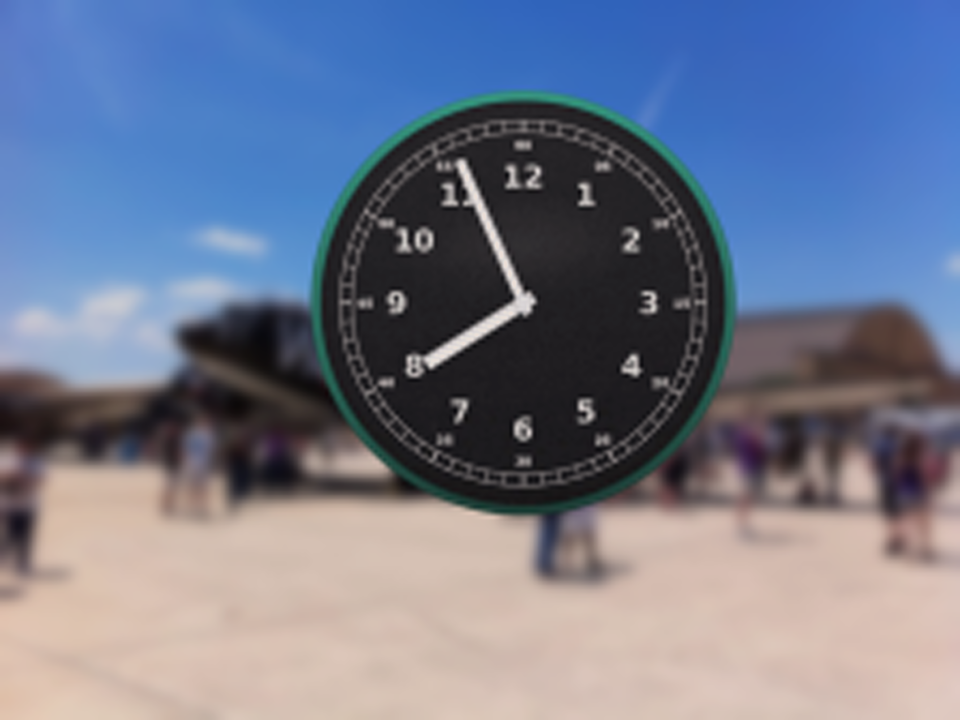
7:56
